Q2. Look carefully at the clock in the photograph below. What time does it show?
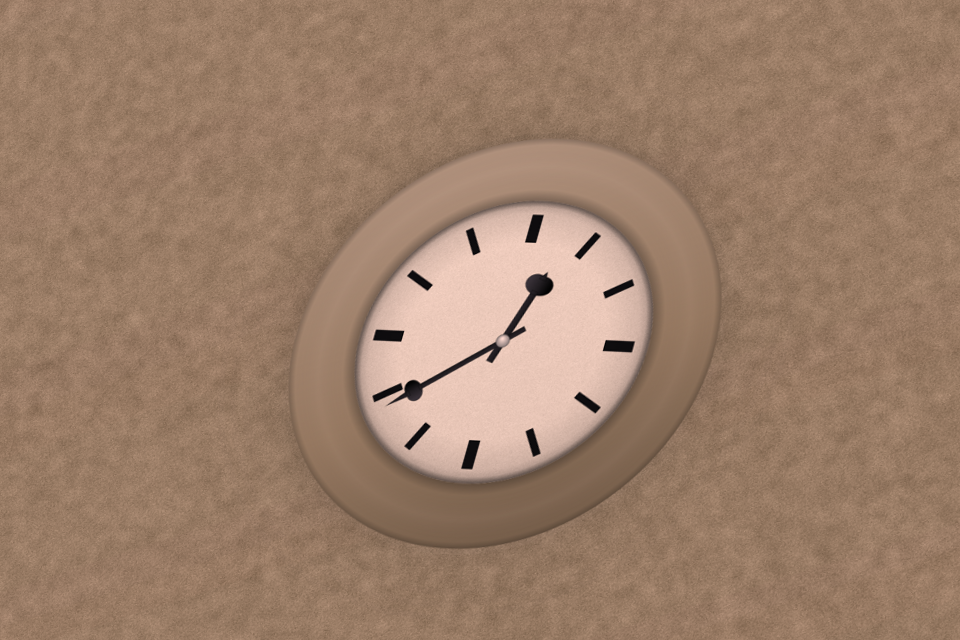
12:39
